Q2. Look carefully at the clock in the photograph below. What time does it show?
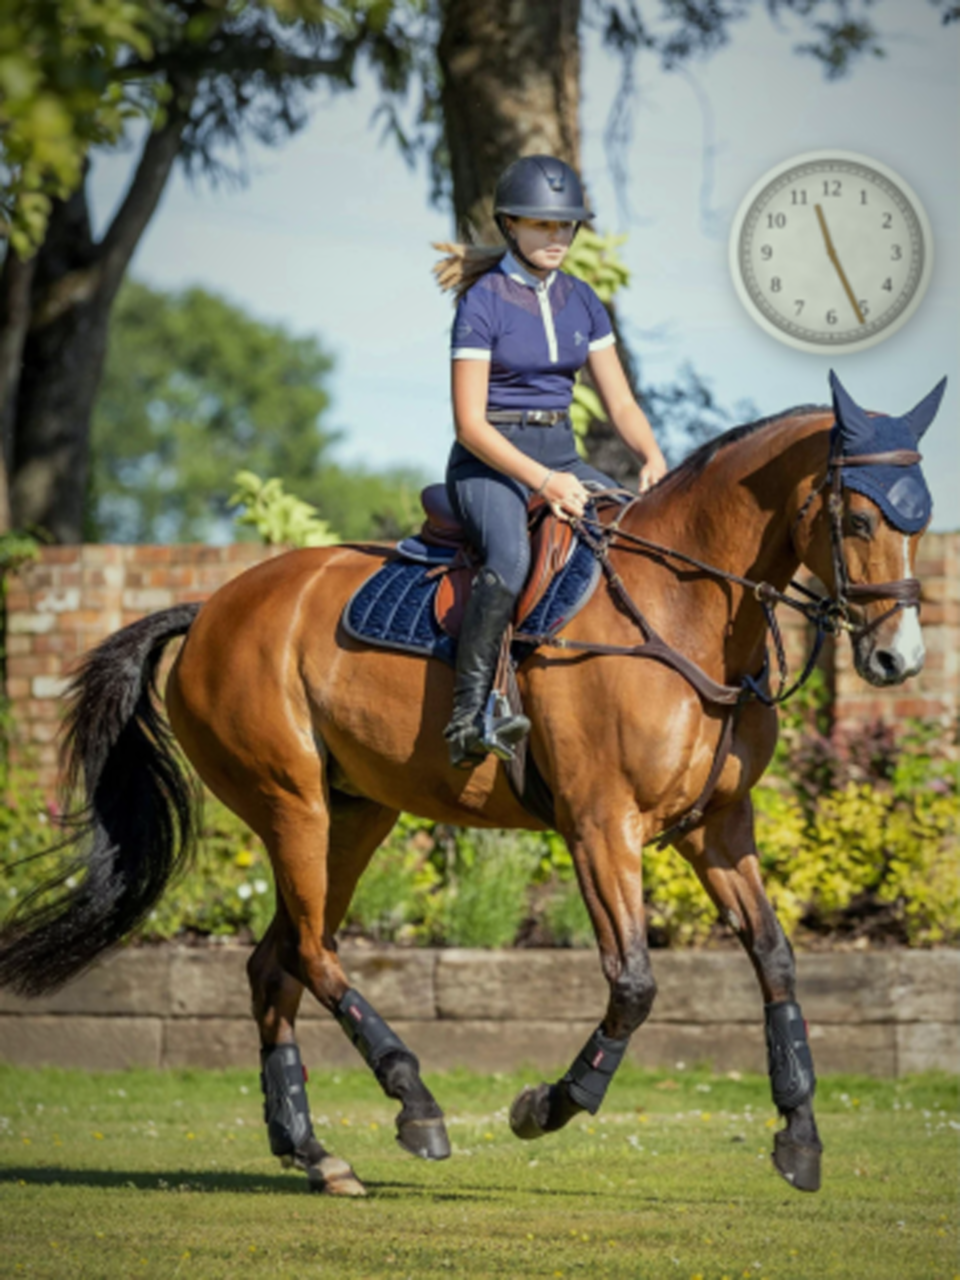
11:26
